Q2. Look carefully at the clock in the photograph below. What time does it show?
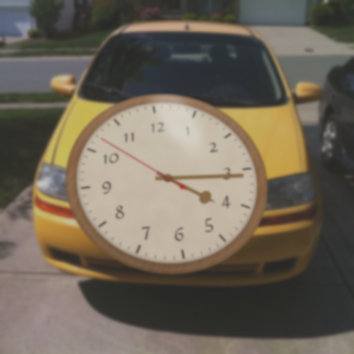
4:15:52
